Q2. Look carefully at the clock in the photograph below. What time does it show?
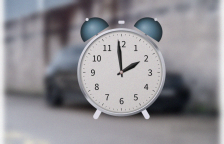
1:59
